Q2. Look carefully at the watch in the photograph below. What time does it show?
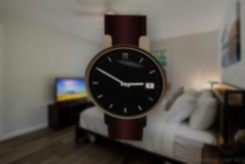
2:50
